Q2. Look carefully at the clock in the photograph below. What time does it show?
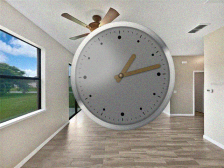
1:13
